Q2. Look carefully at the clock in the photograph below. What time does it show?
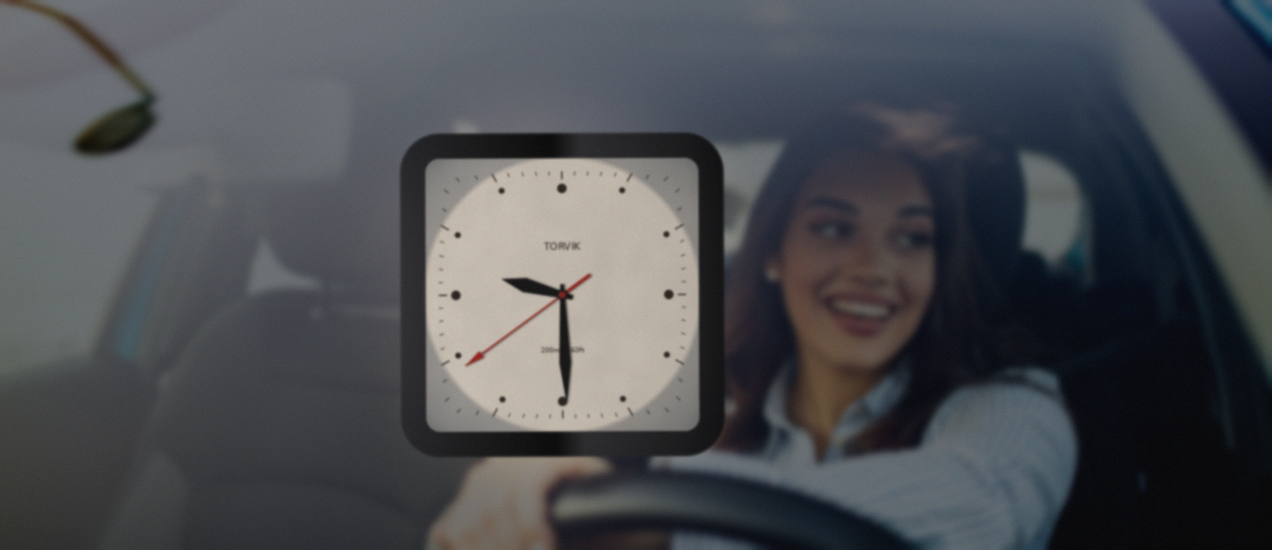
9:29:39
